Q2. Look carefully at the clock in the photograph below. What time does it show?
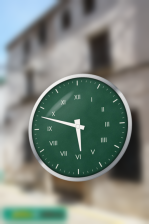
5:48
